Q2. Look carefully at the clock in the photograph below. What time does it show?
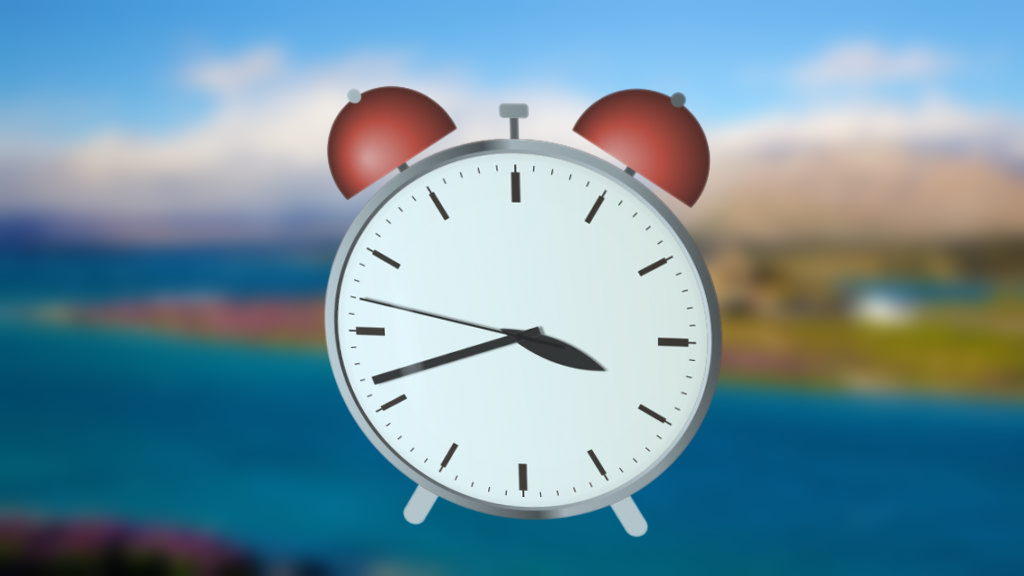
3:41:47
